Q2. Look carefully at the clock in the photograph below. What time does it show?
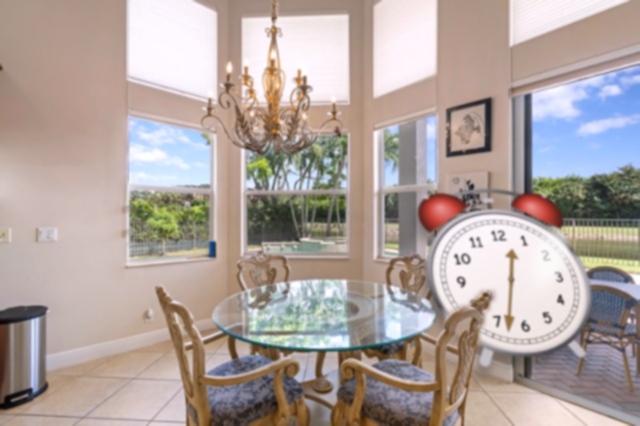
12:33
